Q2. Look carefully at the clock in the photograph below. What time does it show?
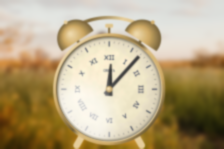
12:07
